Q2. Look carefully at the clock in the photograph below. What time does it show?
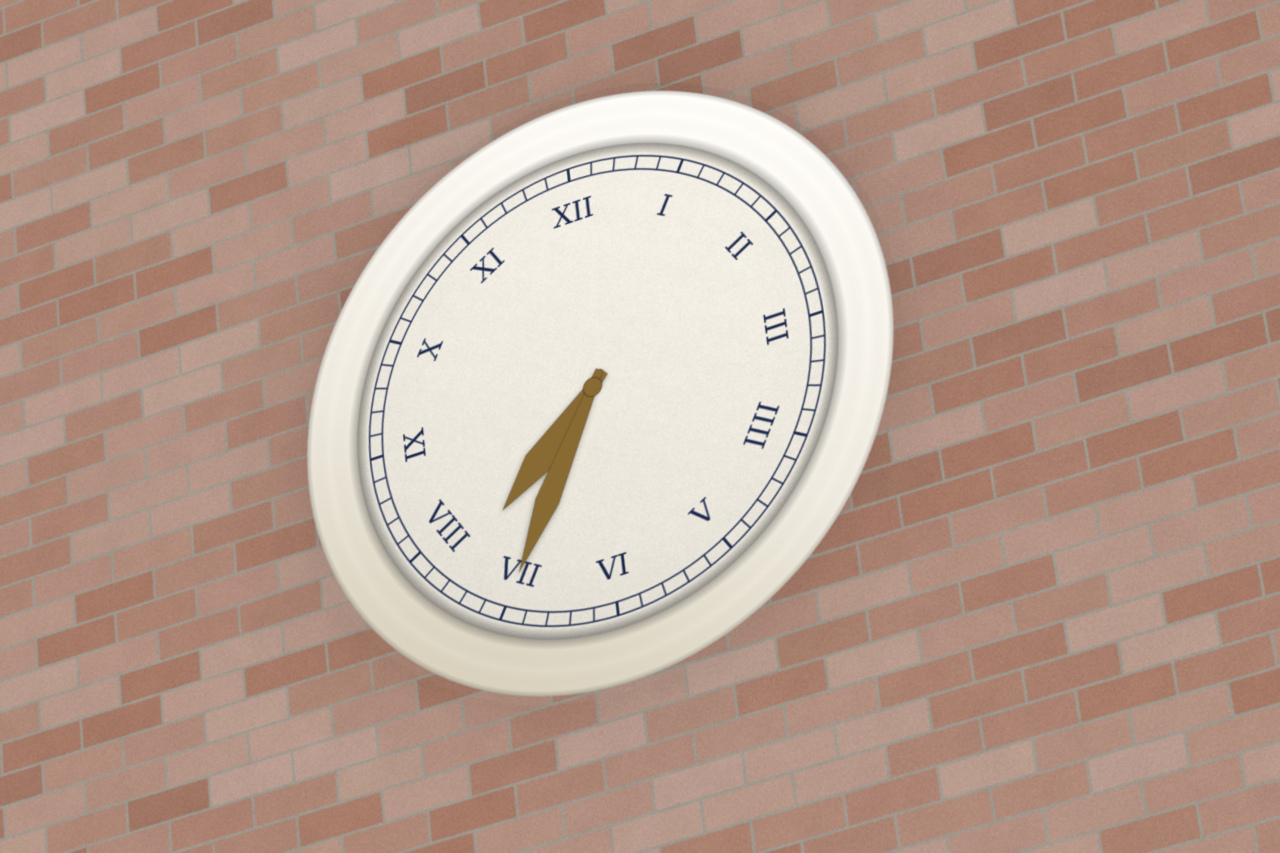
7:35
